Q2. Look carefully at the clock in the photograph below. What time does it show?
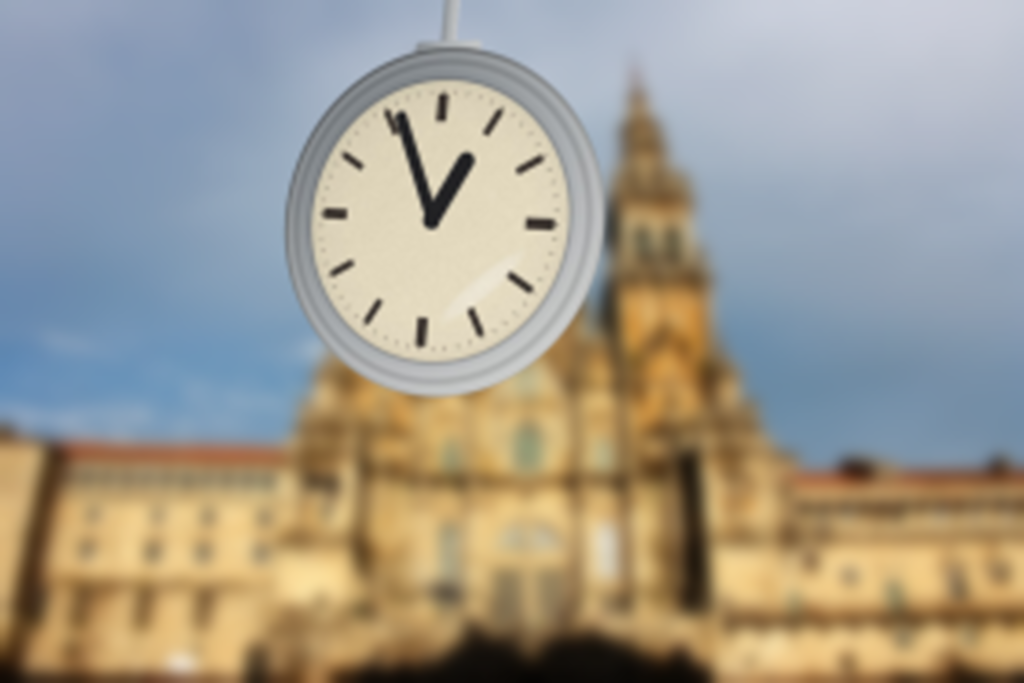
12:56
